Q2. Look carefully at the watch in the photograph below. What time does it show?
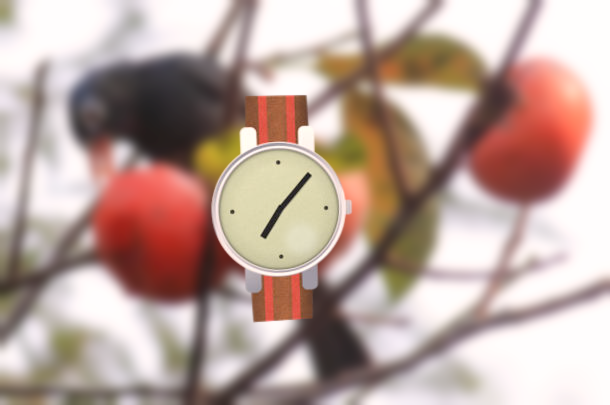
7:07
